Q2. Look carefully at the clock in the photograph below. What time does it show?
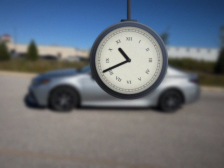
10:41
